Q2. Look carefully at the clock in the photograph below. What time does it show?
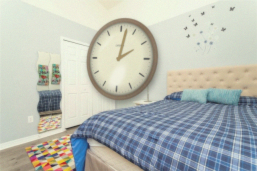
2:02
